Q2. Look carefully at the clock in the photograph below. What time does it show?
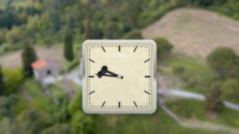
9:46
